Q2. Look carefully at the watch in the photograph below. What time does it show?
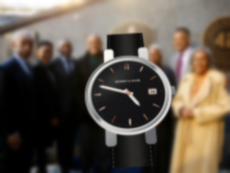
4:48
